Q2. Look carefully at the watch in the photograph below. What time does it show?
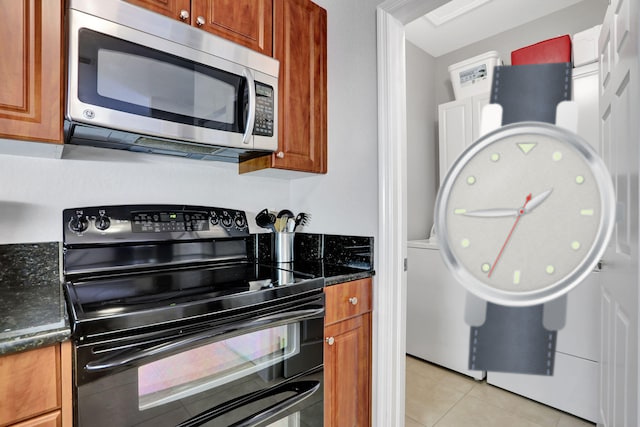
1:44:34
